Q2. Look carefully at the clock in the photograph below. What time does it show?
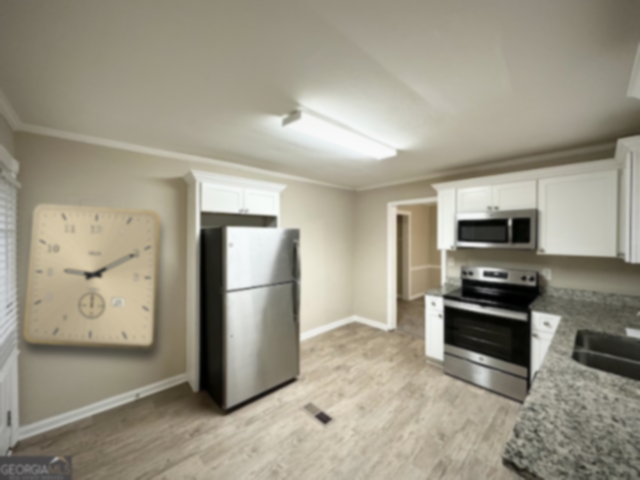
9:10
